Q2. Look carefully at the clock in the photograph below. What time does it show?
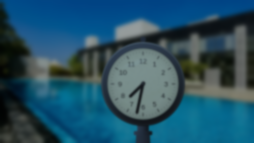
7:32
